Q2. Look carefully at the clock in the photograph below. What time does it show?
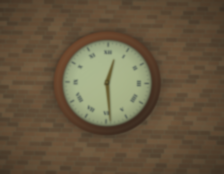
12:29
